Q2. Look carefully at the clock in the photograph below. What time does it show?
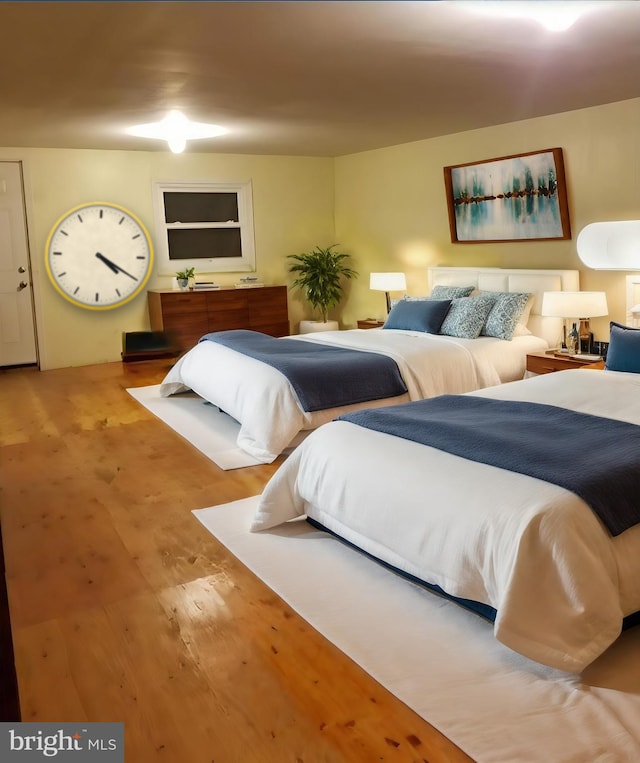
4:20
